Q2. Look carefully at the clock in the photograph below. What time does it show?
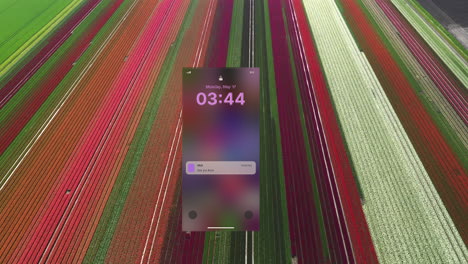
3:44
